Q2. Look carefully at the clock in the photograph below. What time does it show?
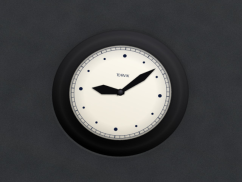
9:08
